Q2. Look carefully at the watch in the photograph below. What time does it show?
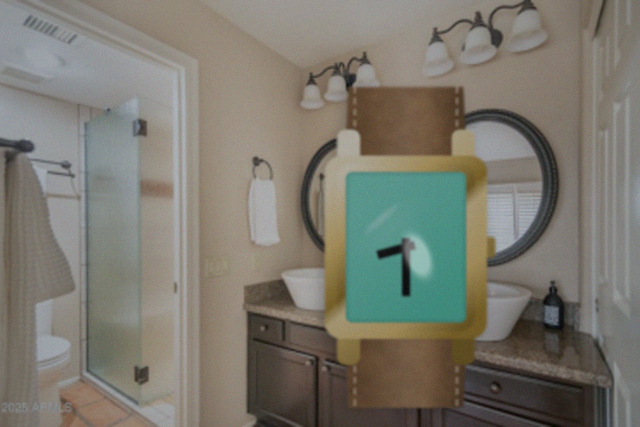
8:30
